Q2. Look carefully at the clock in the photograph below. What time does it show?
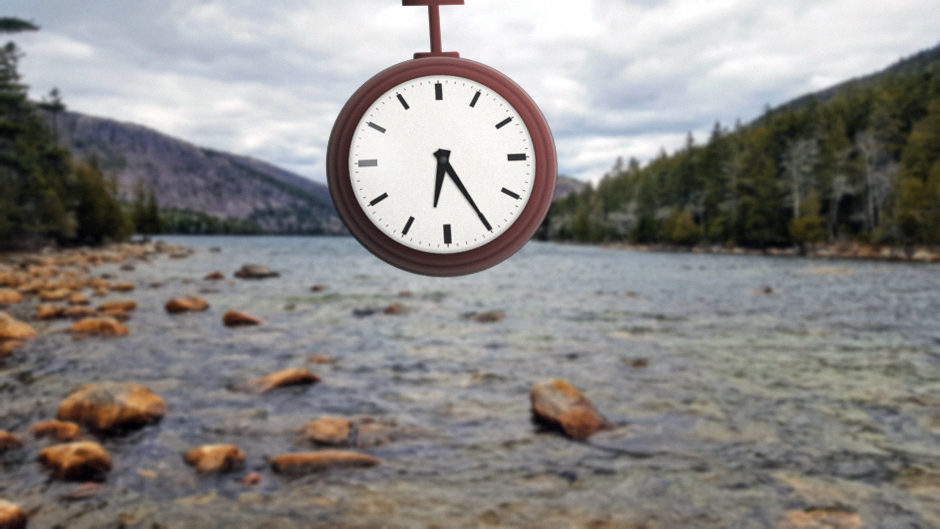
6:25
